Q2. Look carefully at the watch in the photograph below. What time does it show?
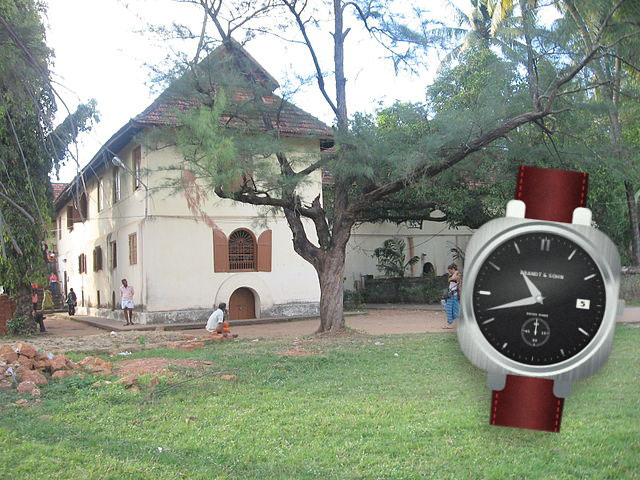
10:42
